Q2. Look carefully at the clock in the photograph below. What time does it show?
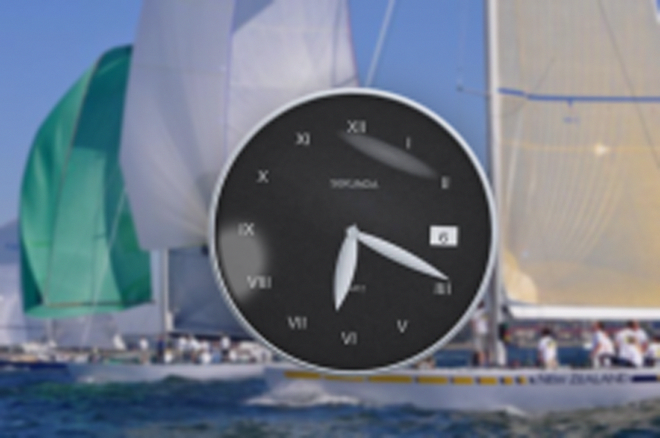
6:19
